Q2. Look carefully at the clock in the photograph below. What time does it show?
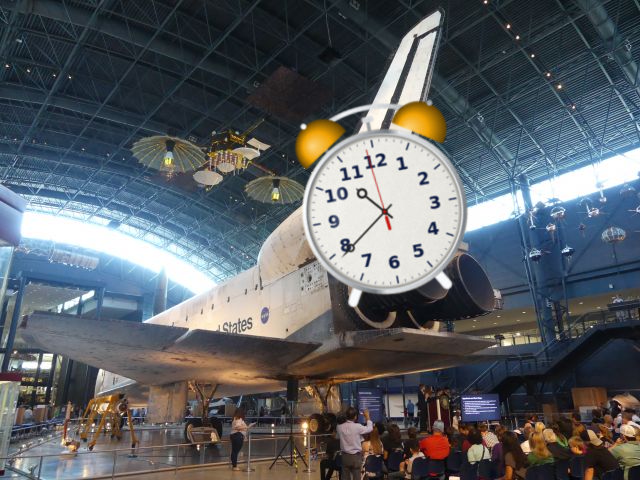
10:38:59
